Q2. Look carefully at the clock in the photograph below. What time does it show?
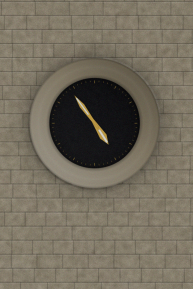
4:54
